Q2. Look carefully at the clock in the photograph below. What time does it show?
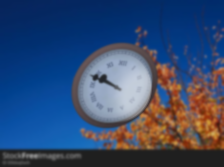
9:48
